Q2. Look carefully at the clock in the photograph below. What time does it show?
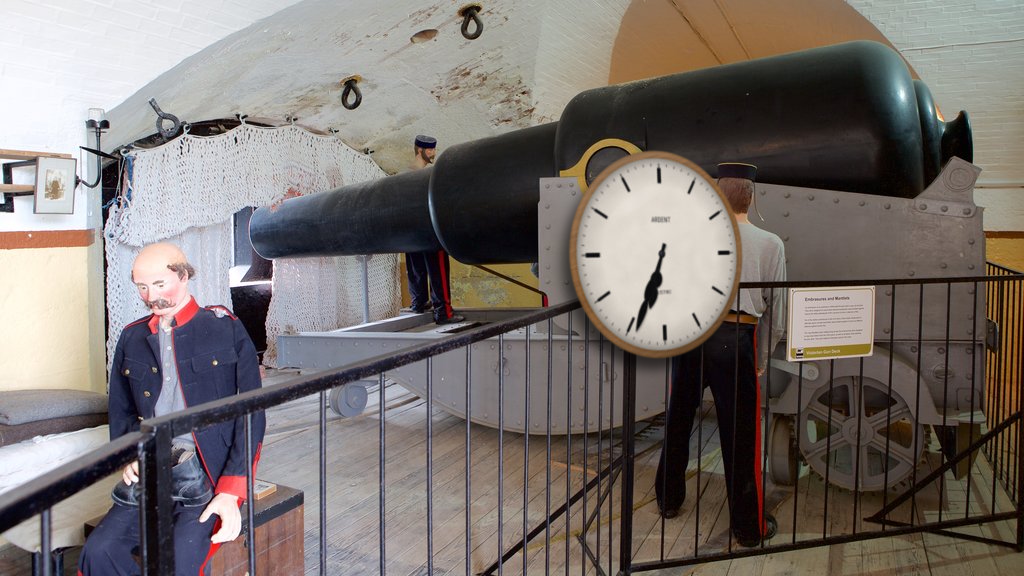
6:34
